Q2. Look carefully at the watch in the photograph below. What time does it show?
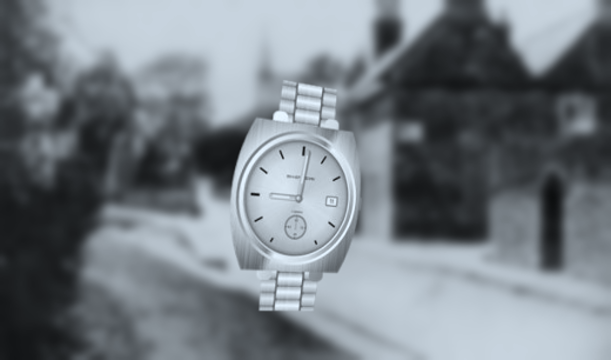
9:01
